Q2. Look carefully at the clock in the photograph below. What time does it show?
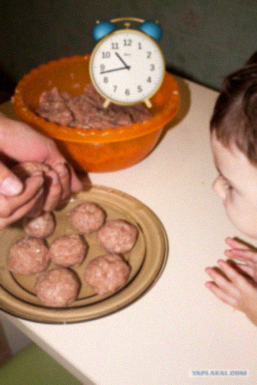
10:43
